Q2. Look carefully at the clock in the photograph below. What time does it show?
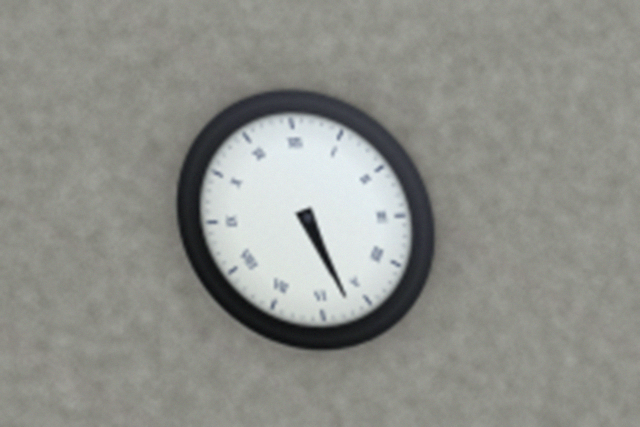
5:27
